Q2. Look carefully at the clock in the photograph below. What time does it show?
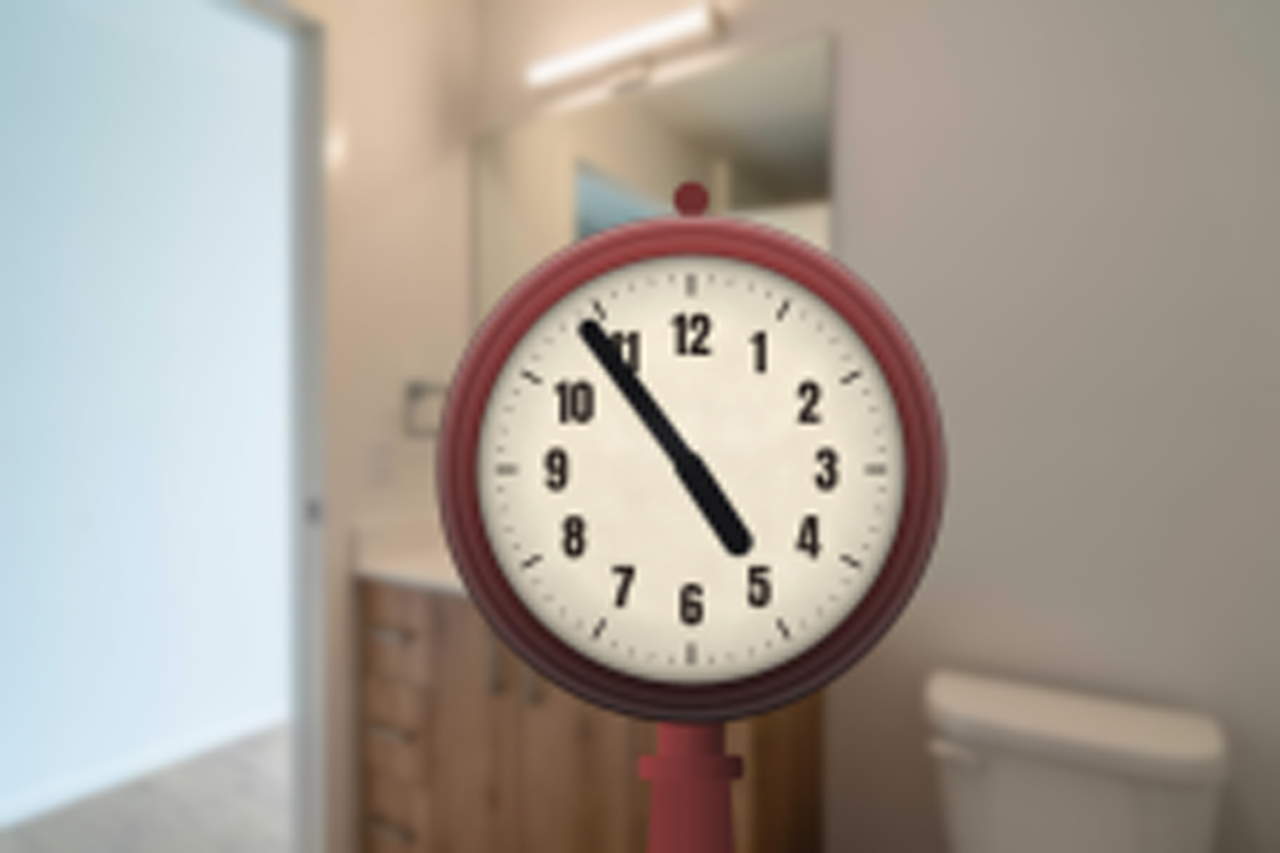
4:54
